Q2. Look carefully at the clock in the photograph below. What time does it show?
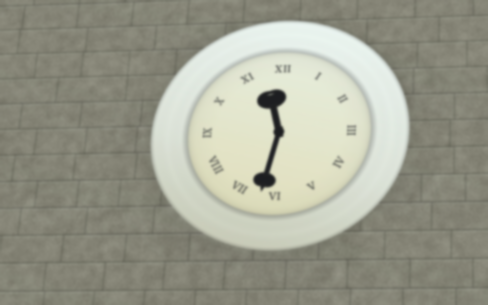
11:32
